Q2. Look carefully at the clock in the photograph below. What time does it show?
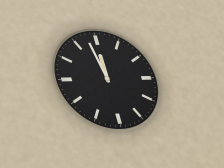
11:58
